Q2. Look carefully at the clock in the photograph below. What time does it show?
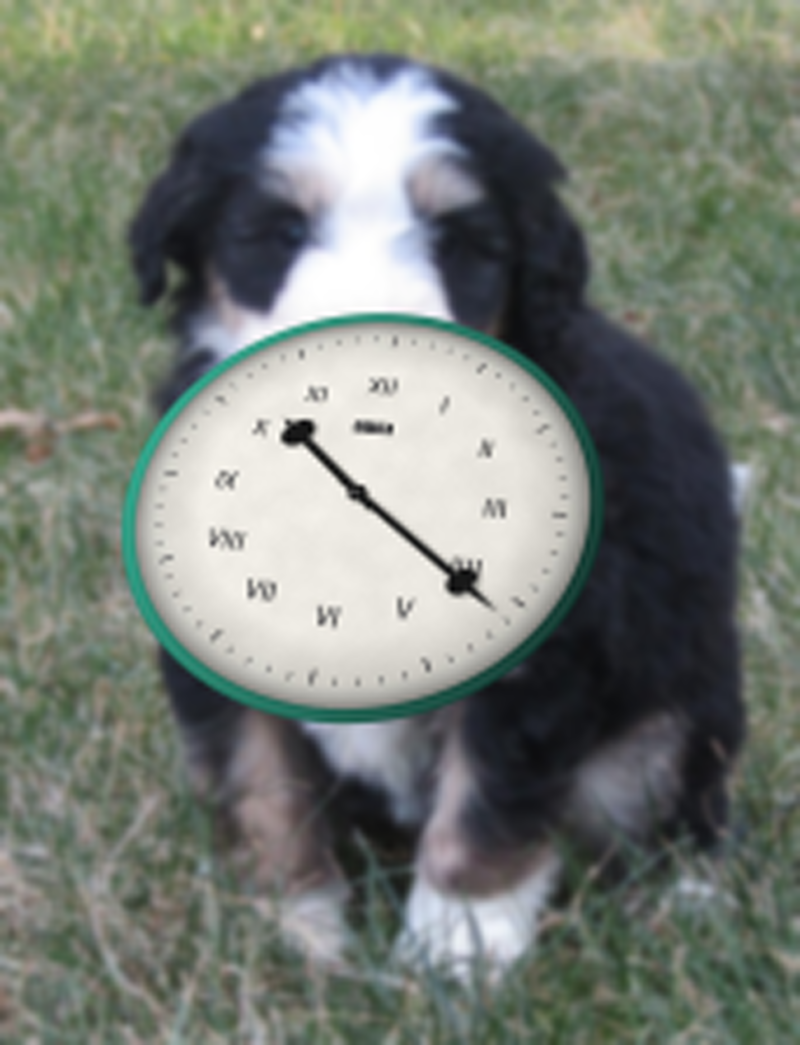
10:21
